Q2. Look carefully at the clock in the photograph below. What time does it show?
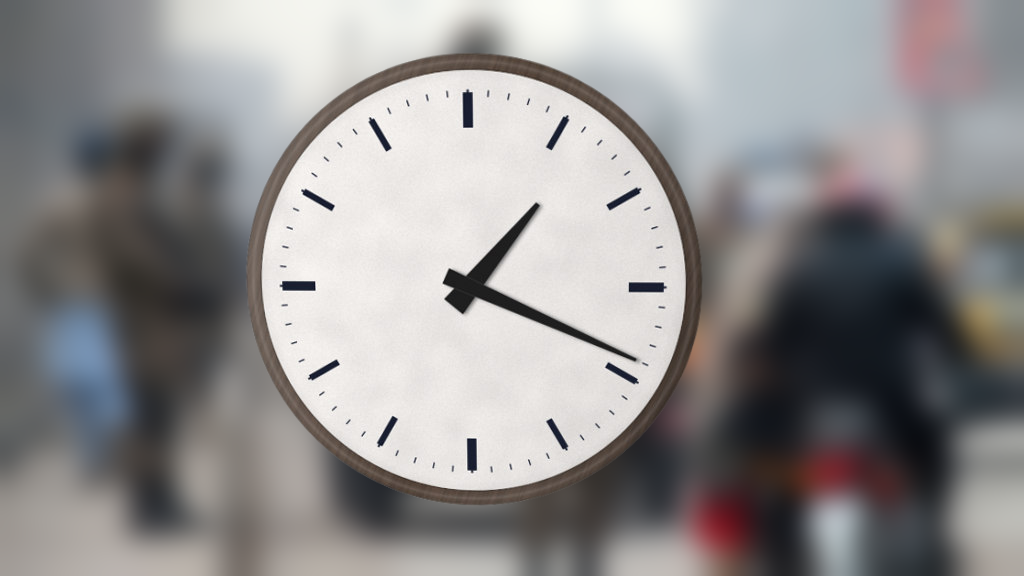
1:19
